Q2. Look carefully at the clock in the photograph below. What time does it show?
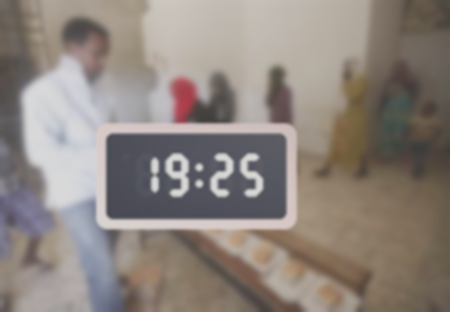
19:25
